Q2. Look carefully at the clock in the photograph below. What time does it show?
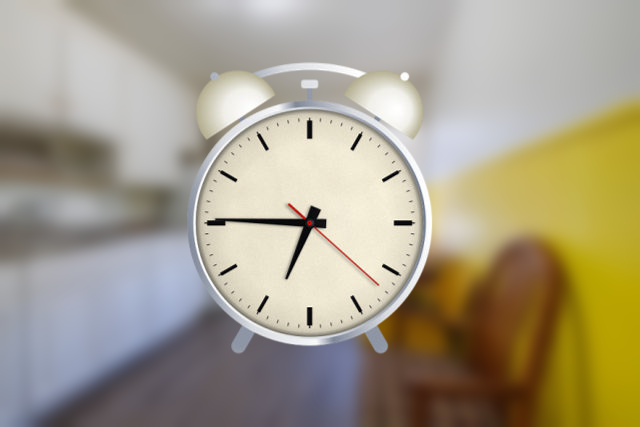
6:45:22
